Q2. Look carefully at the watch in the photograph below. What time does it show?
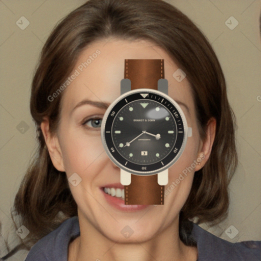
3:39
